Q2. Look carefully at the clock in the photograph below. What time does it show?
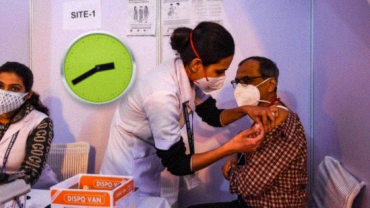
2:40
